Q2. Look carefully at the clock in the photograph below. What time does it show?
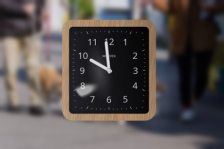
9:59
